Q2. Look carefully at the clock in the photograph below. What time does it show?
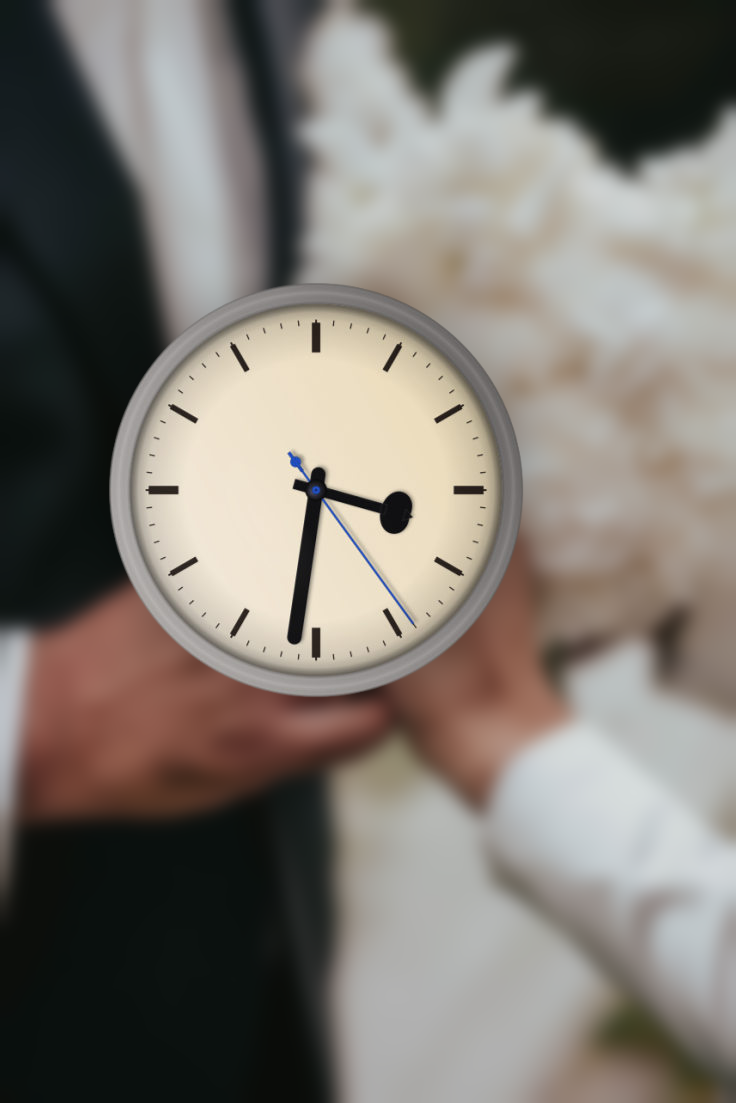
3:31:24
